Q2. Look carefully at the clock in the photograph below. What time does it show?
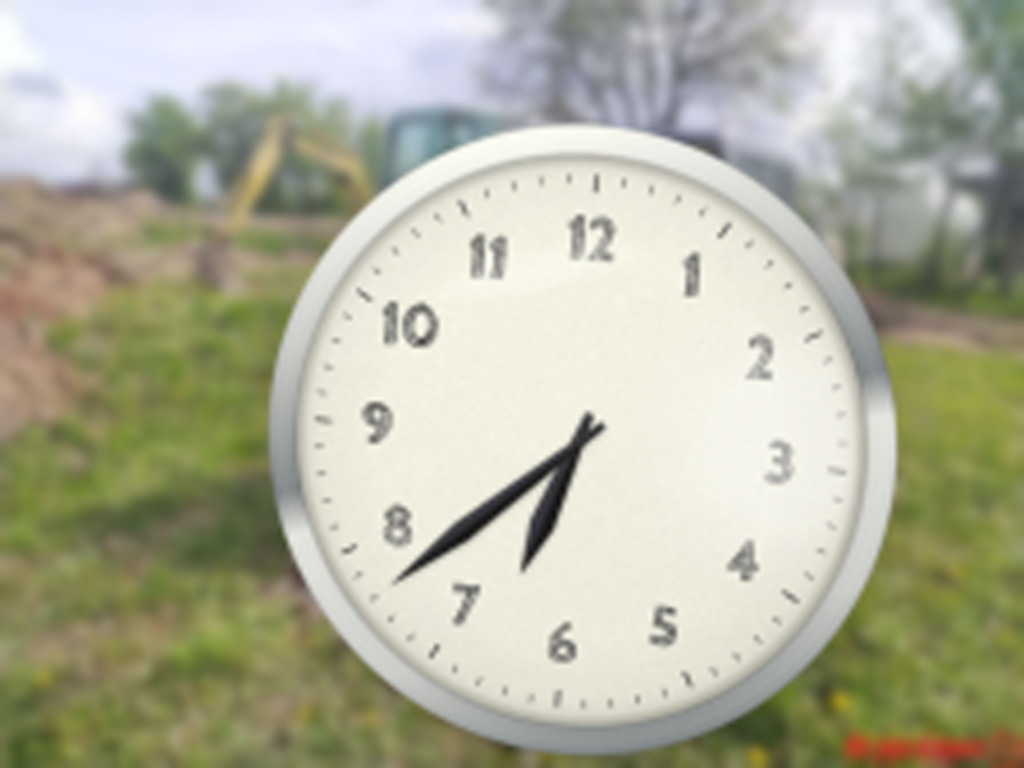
6:38
